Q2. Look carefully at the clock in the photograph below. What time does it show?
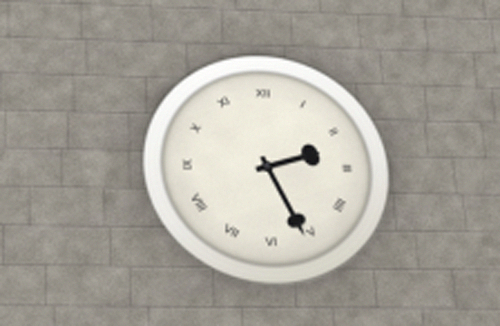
2:26
